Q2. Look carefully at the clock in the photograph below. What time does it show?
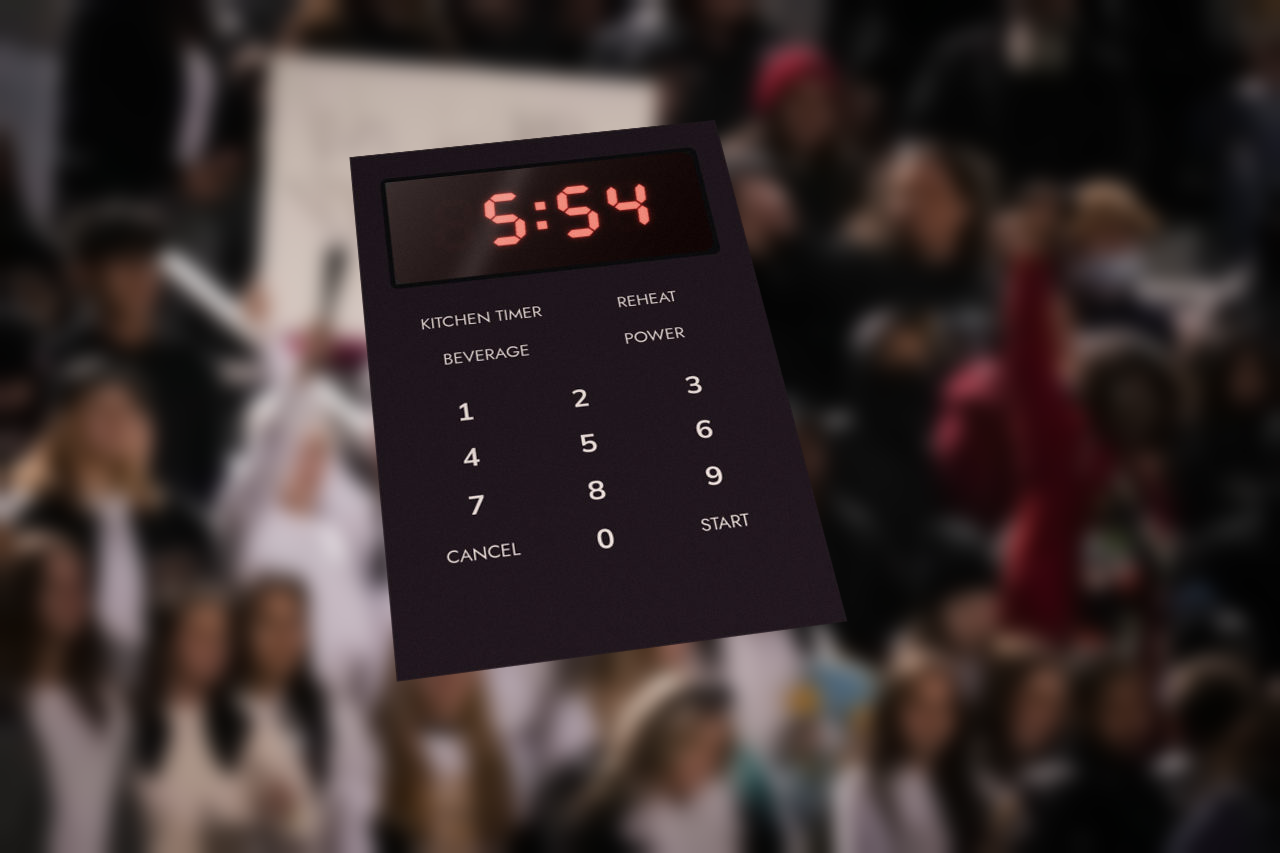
5:54
